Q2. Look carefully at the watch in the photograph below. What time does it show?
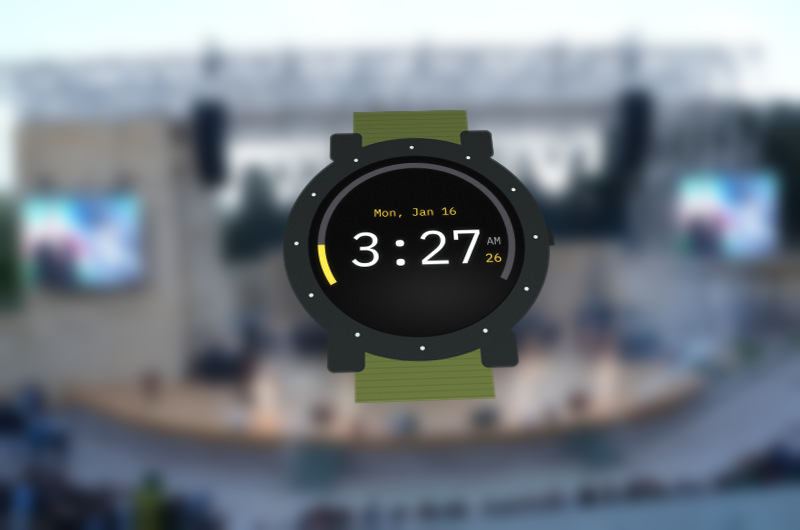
3:27:26
